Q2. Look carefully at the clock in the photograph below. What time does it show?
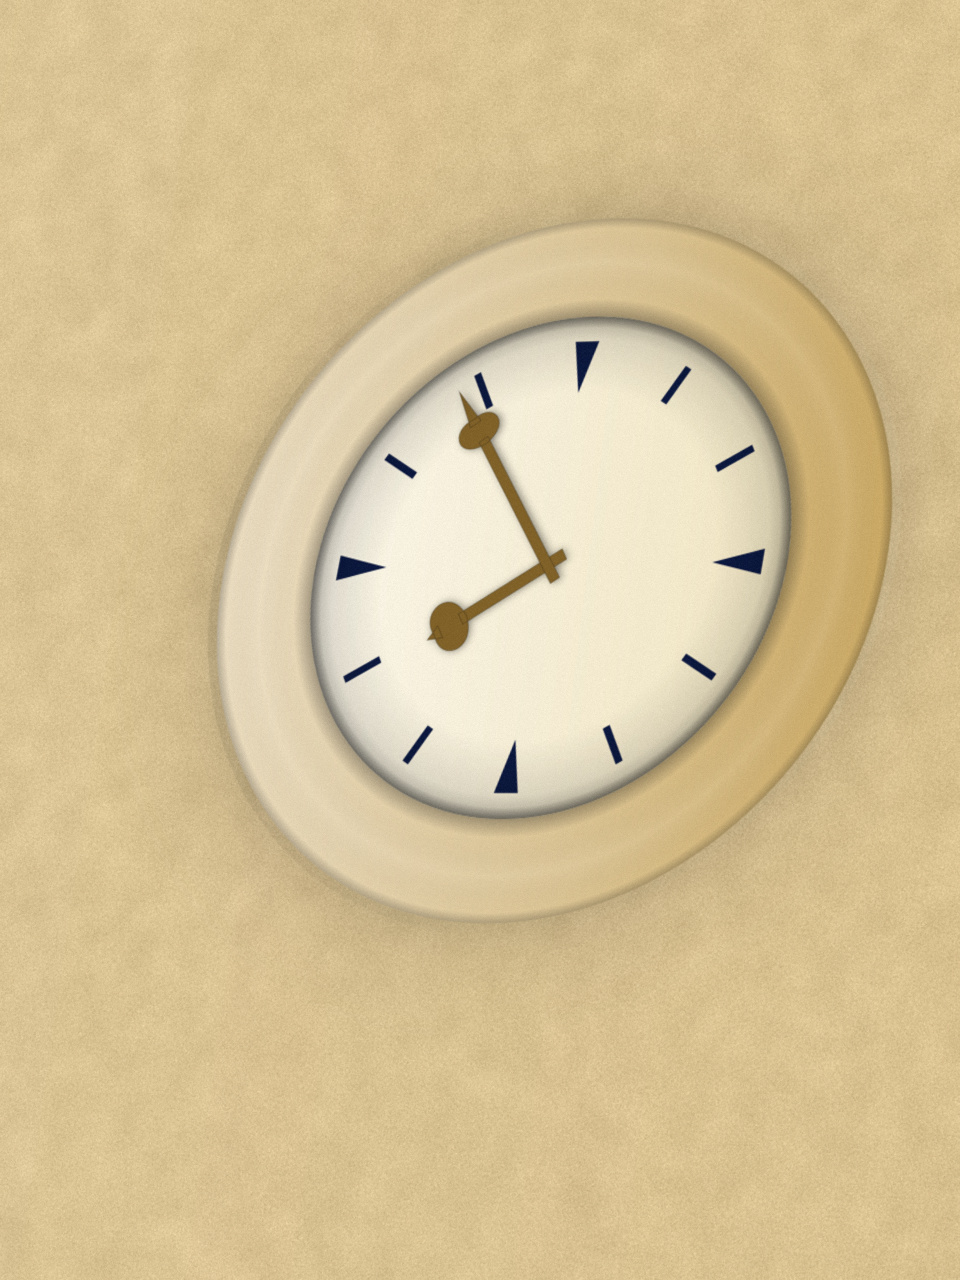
7:54
